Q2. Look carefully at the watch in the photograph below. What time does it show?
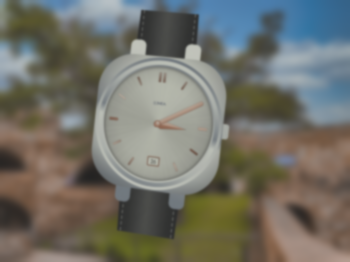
3:10
